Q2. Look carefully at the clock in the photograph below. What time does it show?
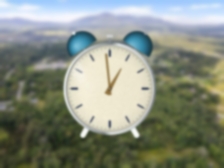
12:59
